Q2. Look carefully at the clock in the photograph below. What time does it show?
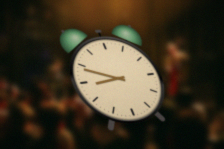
8:49
